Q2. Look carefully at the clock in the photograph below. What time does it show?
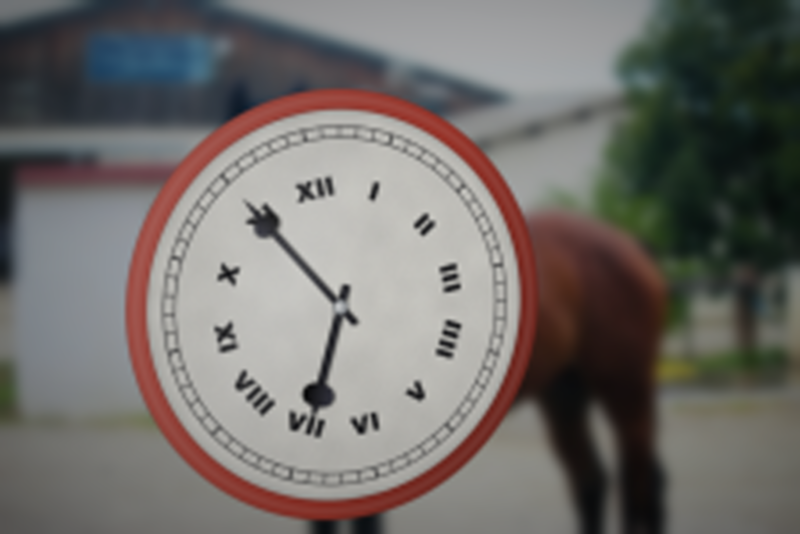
6:55
